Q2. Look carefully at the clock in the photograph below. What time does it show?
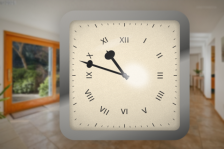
10:48
